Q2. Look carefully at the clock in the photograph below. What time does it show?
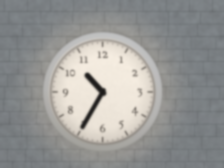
10:35
